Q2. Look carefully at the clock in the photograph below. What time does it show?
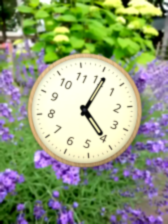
4:01
